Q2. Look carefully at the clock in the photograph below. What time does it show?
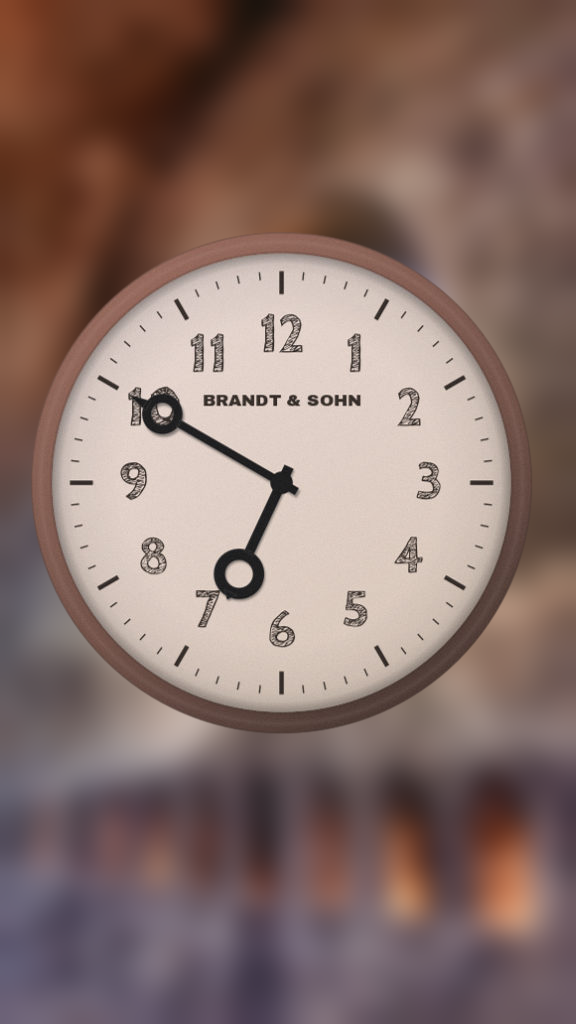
6:50
